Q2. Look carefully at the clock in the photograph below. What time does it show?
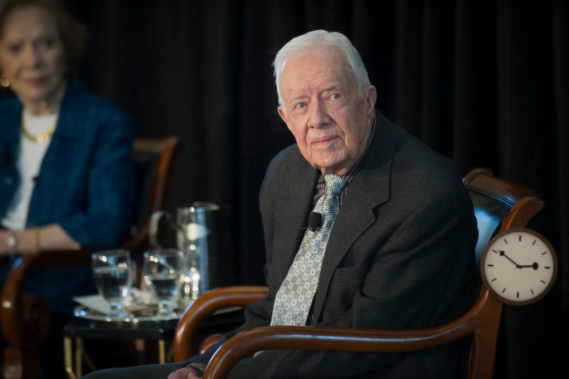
2:51
